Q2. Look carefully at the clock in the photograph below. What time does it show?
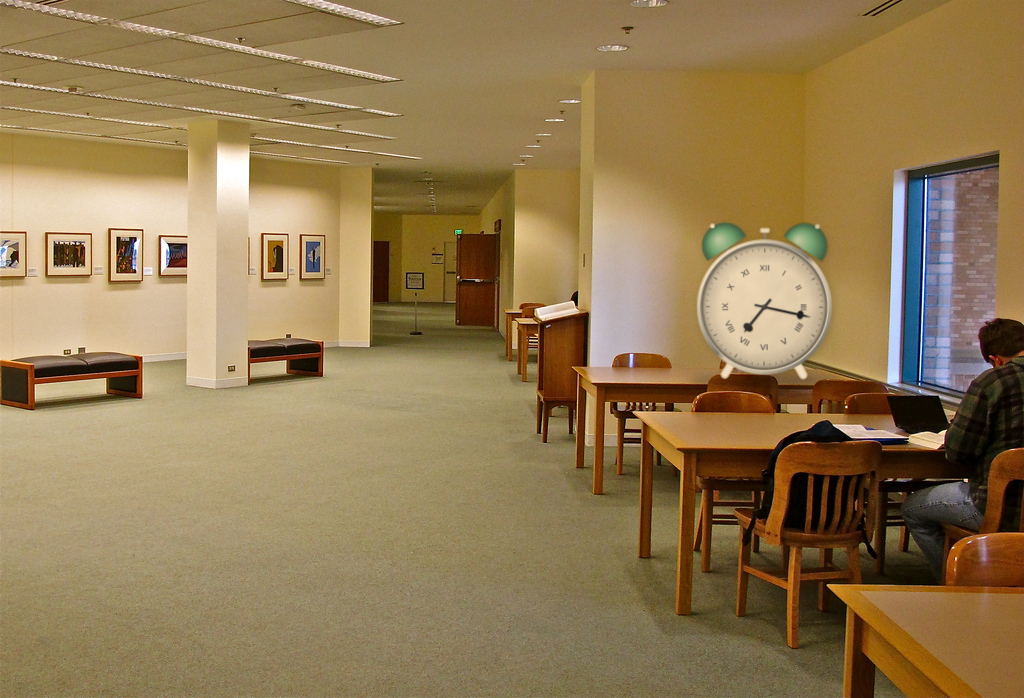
7:17
